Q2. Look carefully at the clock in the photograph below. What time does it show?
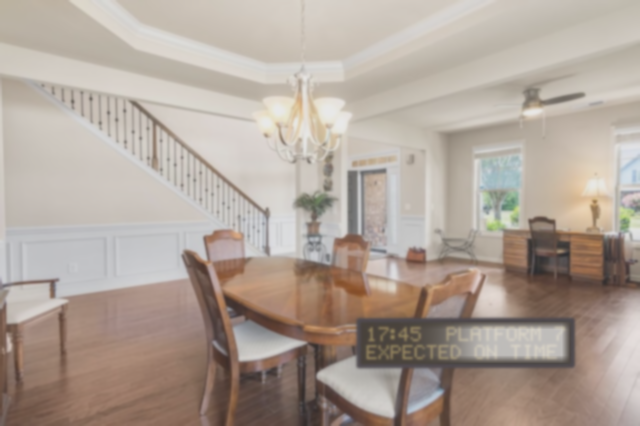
17:45
